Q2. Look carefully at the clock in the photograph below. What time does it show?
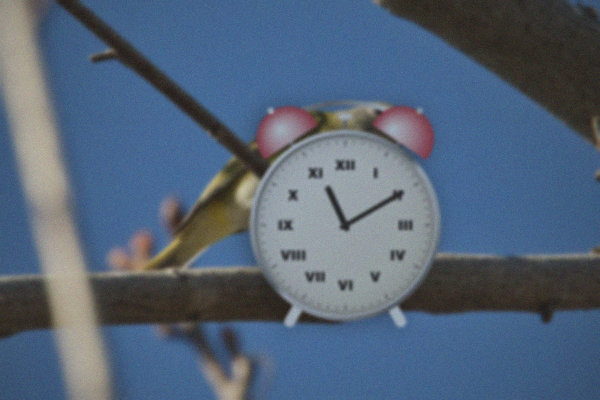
11:10
